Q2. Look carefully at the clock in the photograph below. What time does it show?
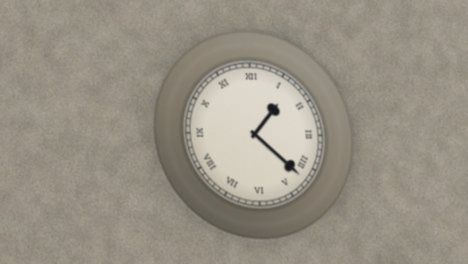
1:22
